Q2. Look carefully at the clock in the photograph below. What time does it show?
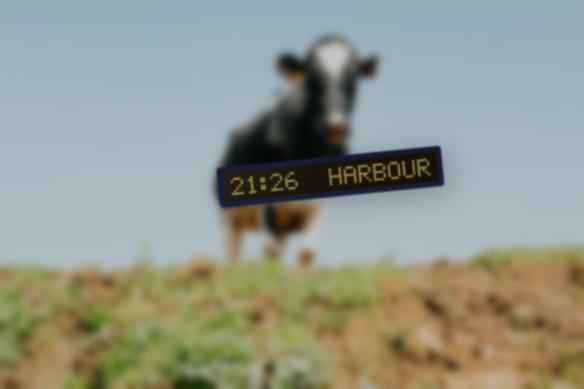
21:26
